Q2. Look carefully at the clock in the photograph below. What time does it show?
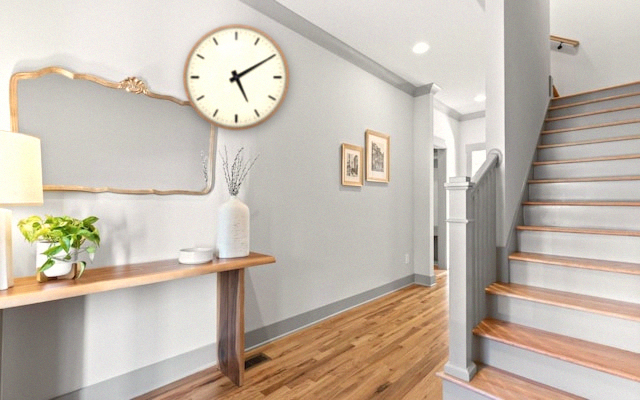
5:10
